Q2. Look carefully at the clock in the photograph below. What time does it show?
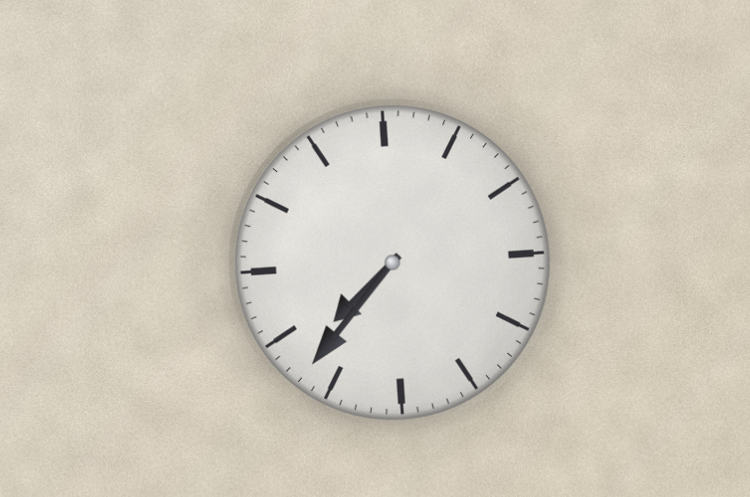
7:37
